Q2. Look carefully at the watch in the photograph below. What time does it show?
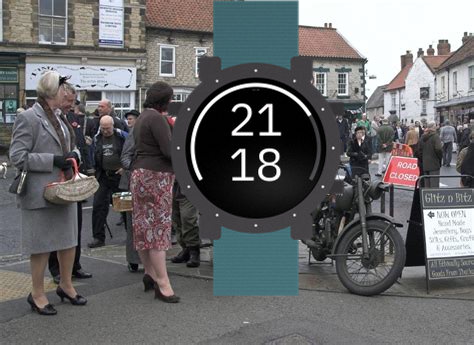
21:18
